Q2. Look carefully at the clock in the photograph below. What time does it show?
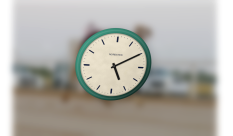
5:10
